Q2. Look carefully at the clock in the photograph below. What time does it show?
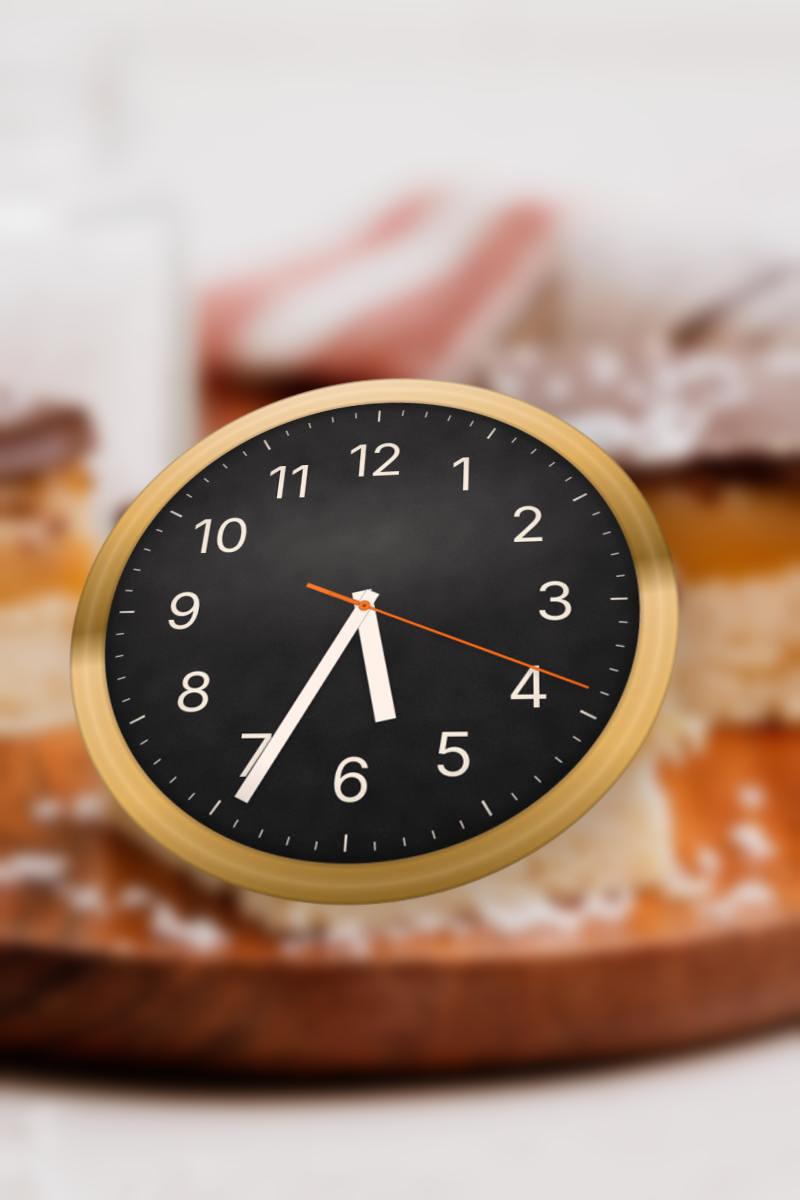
5:34:19
